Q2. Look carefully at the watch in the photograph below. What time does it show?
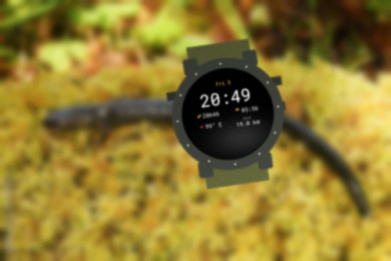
20:49
